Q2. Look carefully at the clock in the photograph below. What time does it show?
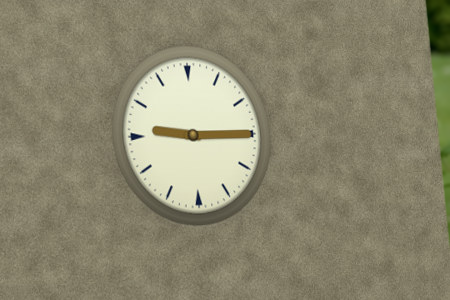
9:15
